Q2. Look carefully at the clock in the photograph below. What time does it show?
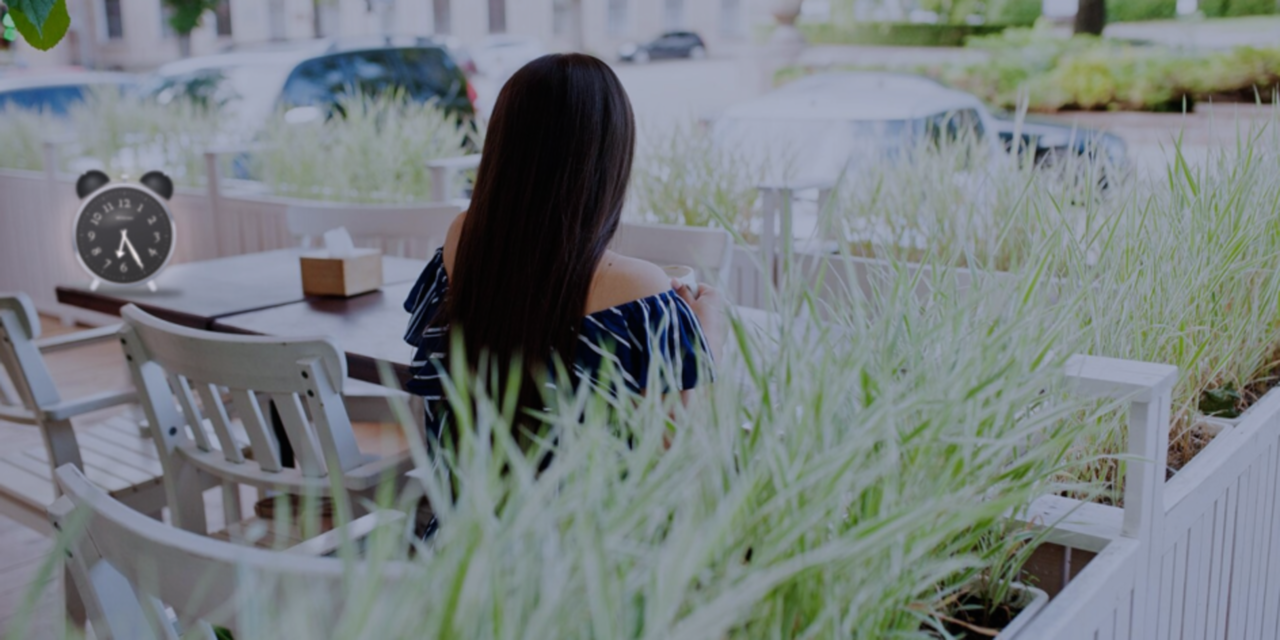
6:25
